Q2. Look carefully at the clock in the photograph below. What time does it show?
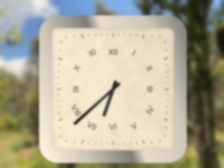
6:38
